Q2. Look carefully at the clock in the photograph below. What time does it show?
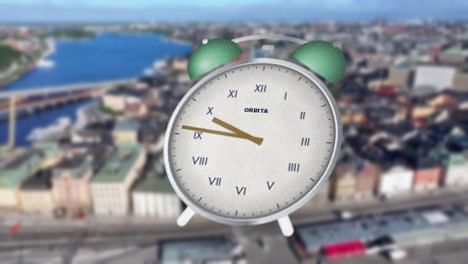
9:46
